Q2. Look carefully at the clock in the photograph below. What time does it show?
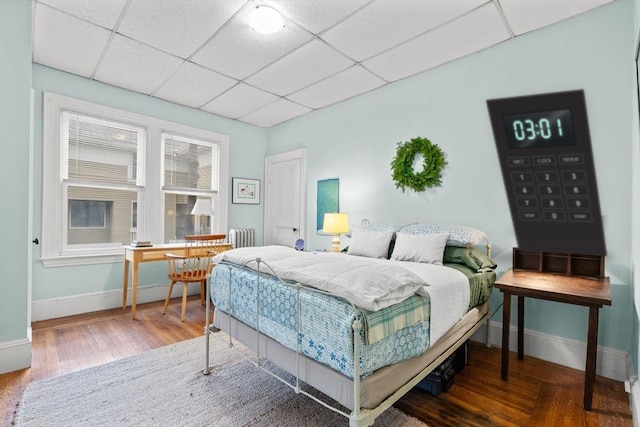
3:01
